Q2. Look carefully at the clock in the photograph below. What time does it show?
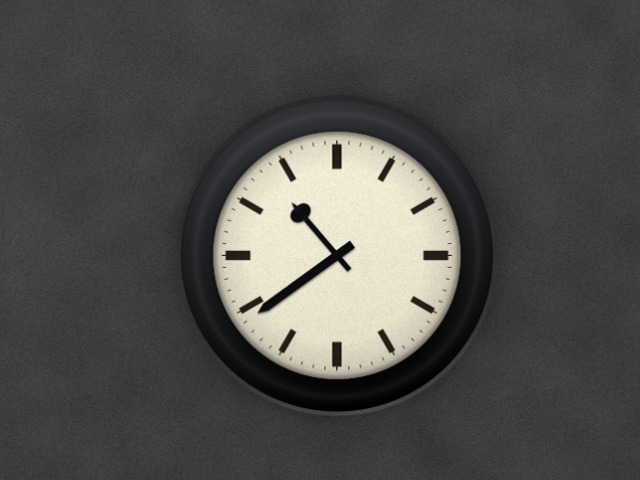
10:39
